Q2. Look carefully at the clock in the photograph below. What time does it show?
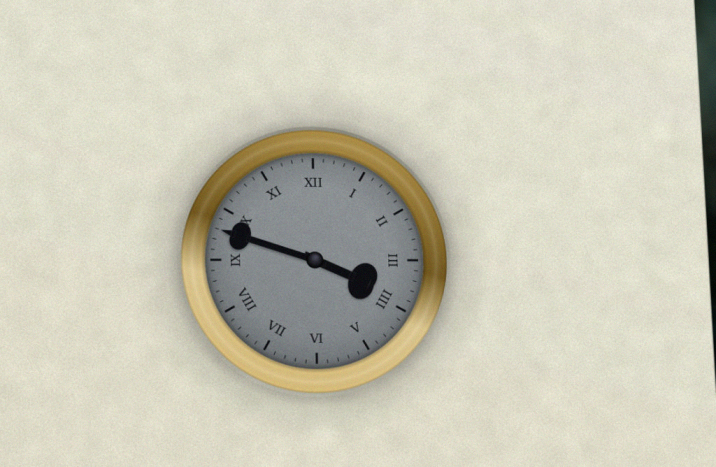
3:48
